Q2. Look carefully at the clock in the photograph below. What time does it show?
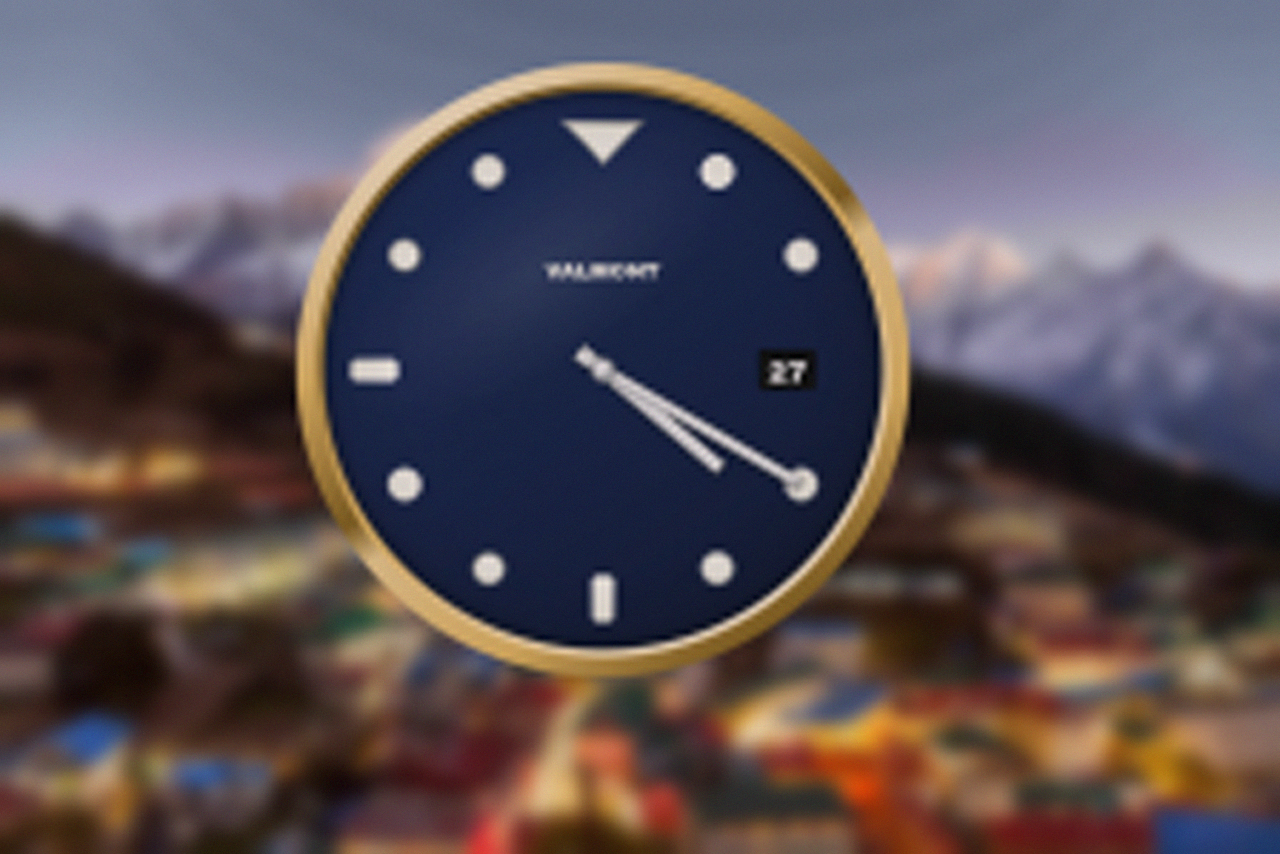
4:20
